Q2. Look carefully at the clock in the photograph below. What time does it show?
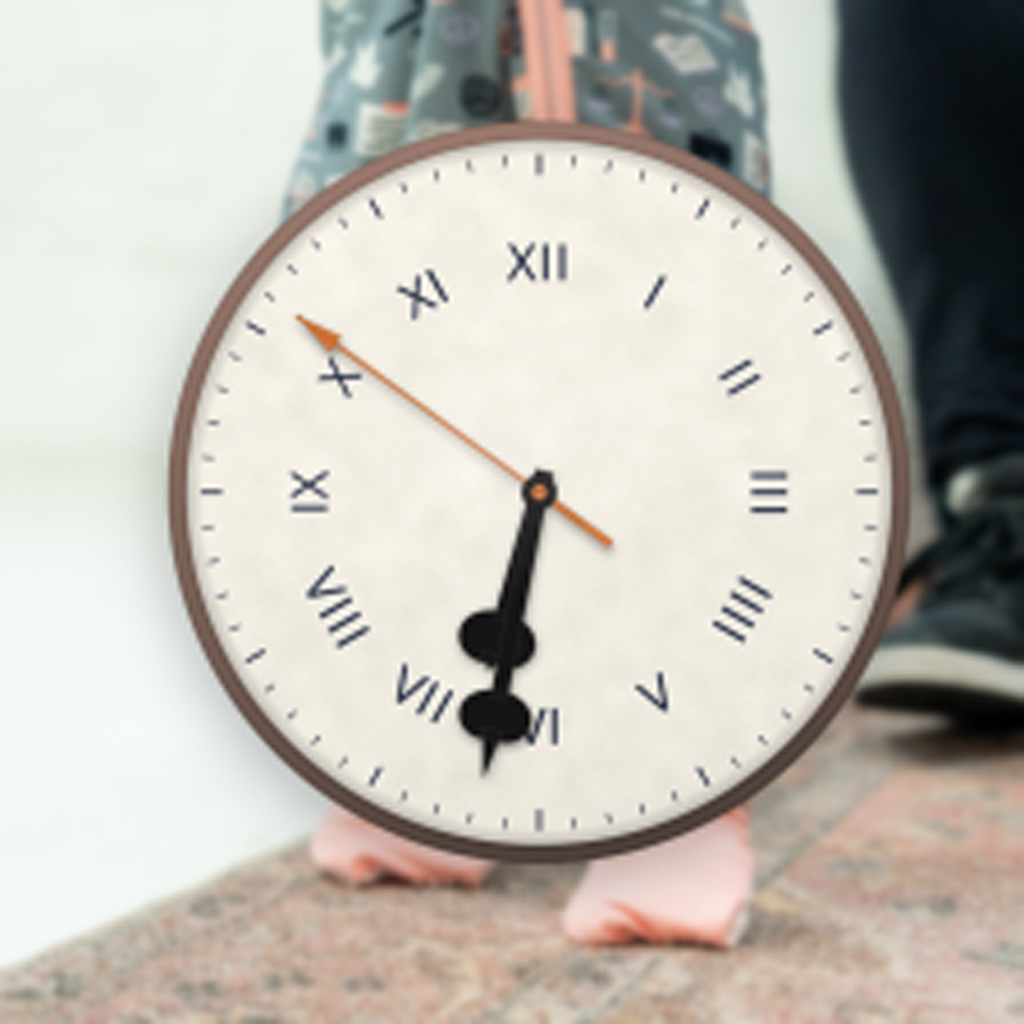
6:31:51
